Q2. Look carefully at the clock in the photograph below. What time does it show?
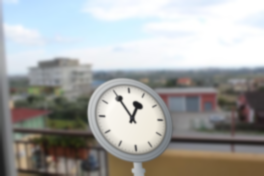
12:55
